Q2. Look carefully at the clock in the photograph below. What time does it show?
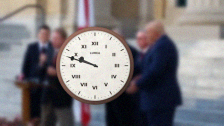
9:48
